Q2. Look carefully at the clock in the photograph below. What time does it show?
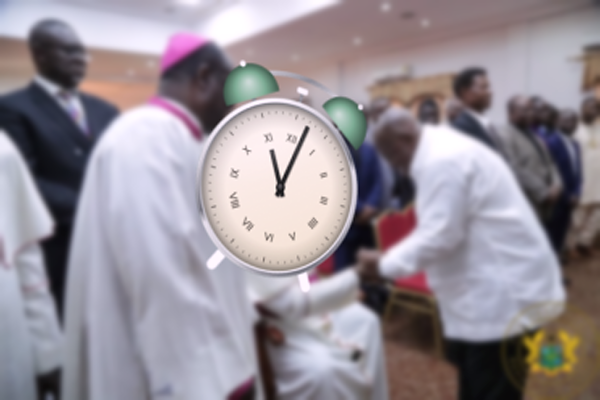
11:02
